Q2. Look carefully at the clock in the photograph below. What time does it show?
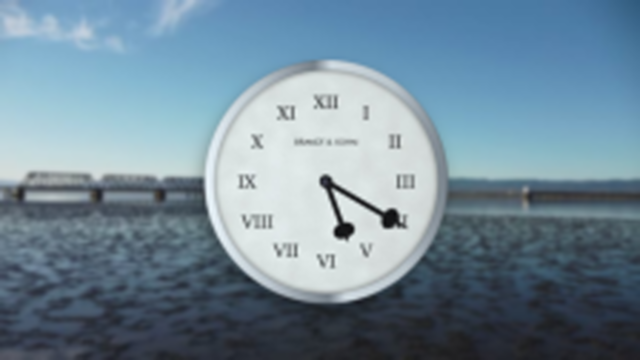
5:20
